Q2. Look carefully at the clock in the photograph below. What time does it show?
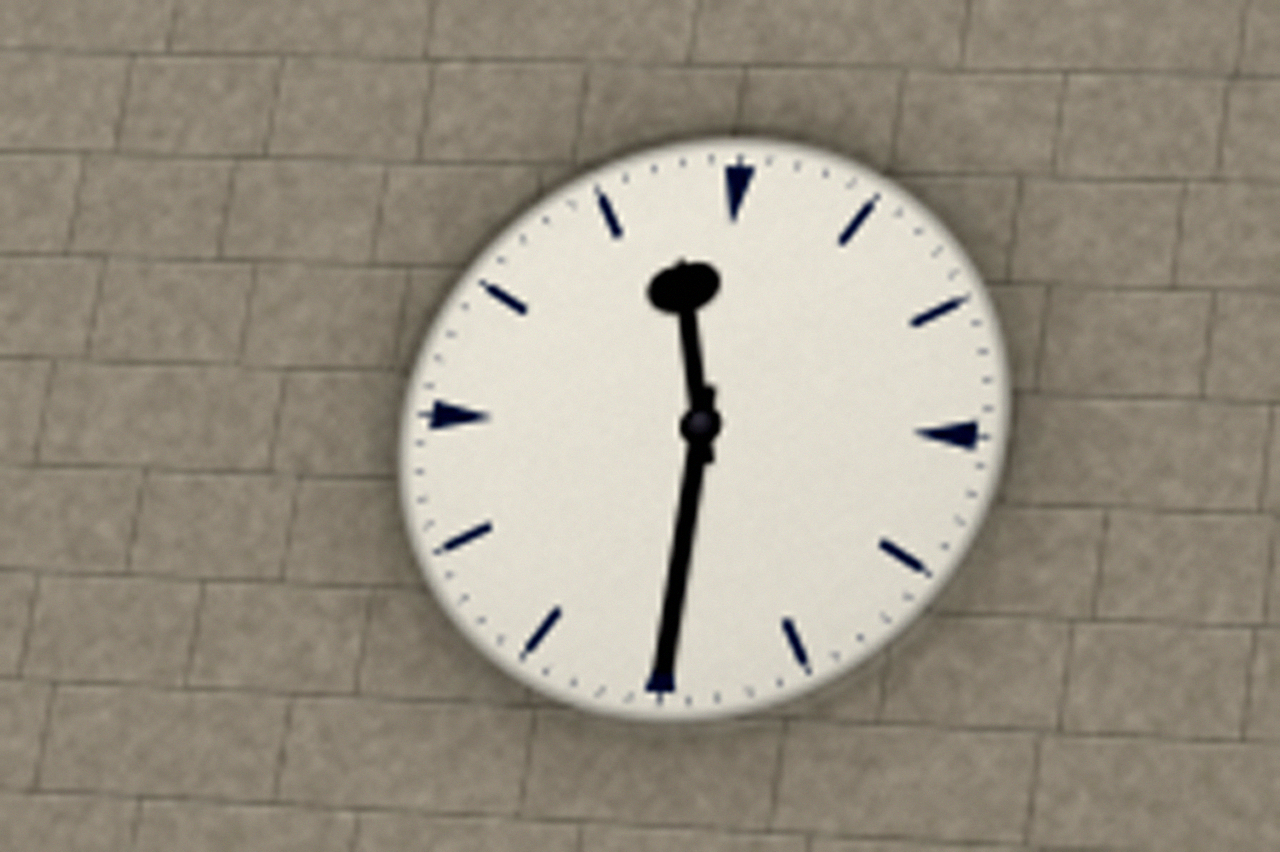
11:30
